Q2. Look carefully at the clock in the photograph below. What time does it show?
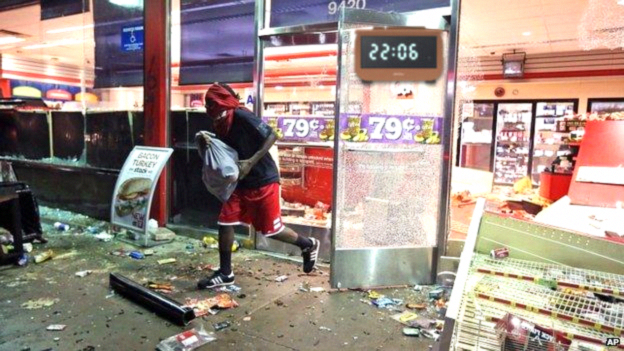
22:06
